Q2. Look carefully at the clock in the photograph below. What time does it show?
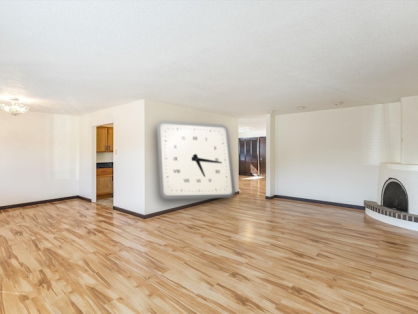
5:16
